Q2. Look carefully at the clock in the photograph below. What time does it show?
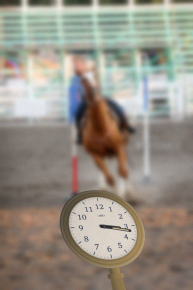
3:17
